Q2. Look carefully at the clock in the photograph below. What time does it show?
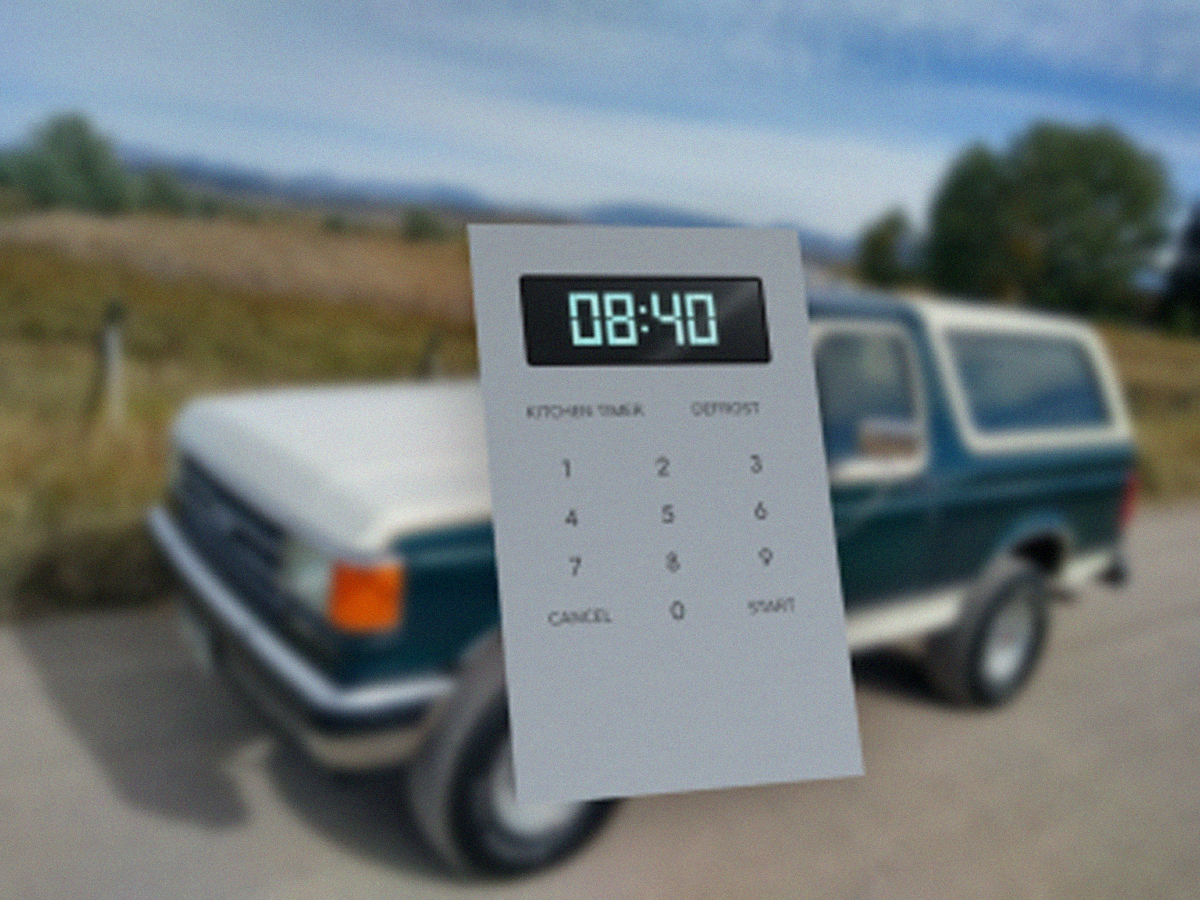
8:40
